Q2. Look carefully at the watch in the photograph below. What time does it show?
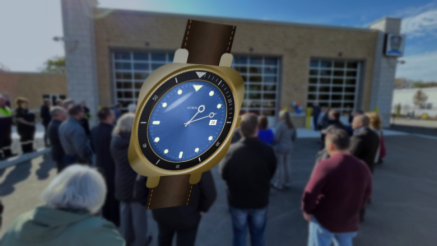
1:12
